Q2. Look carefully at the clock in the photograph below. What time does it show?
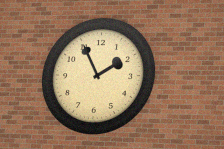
1:55
